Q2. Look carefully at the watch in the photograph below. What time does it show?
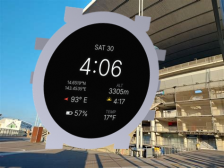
4:06
